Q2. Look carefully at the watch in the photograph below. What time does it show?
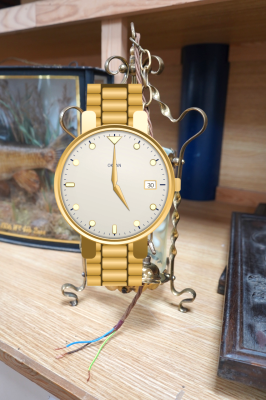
5:00
